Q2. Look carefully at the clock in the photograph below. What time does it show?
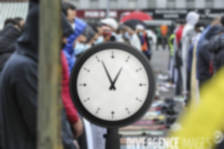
12:56
